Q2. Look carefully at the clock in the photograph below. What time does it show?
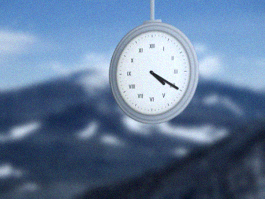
4:20
